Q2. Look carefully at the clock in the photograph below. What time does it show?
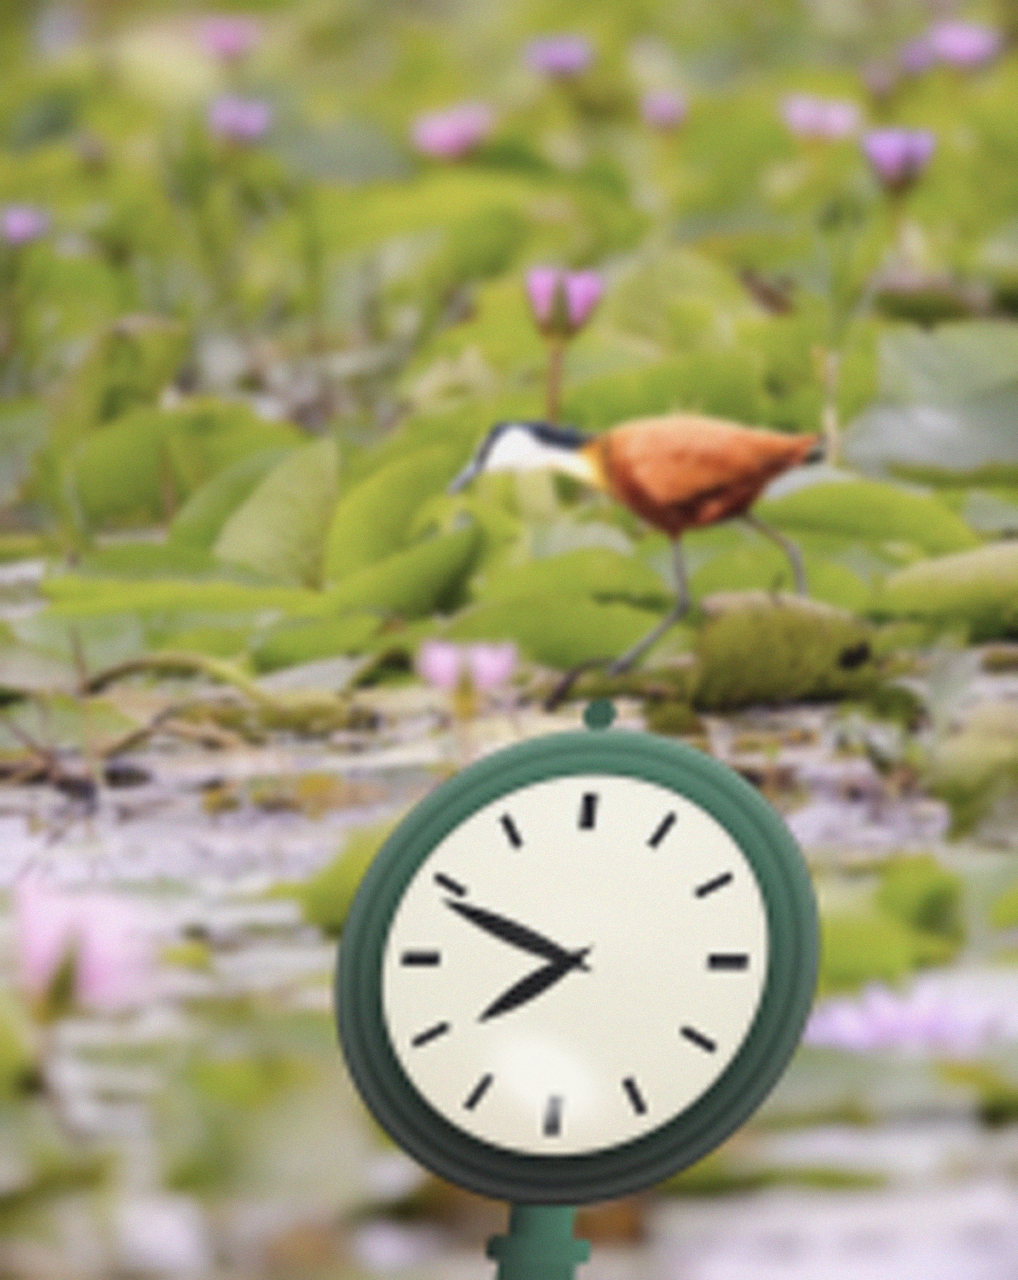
7:49
